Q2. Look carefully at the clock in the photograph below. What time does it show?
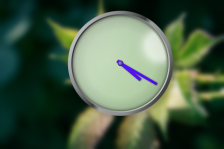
4:20
